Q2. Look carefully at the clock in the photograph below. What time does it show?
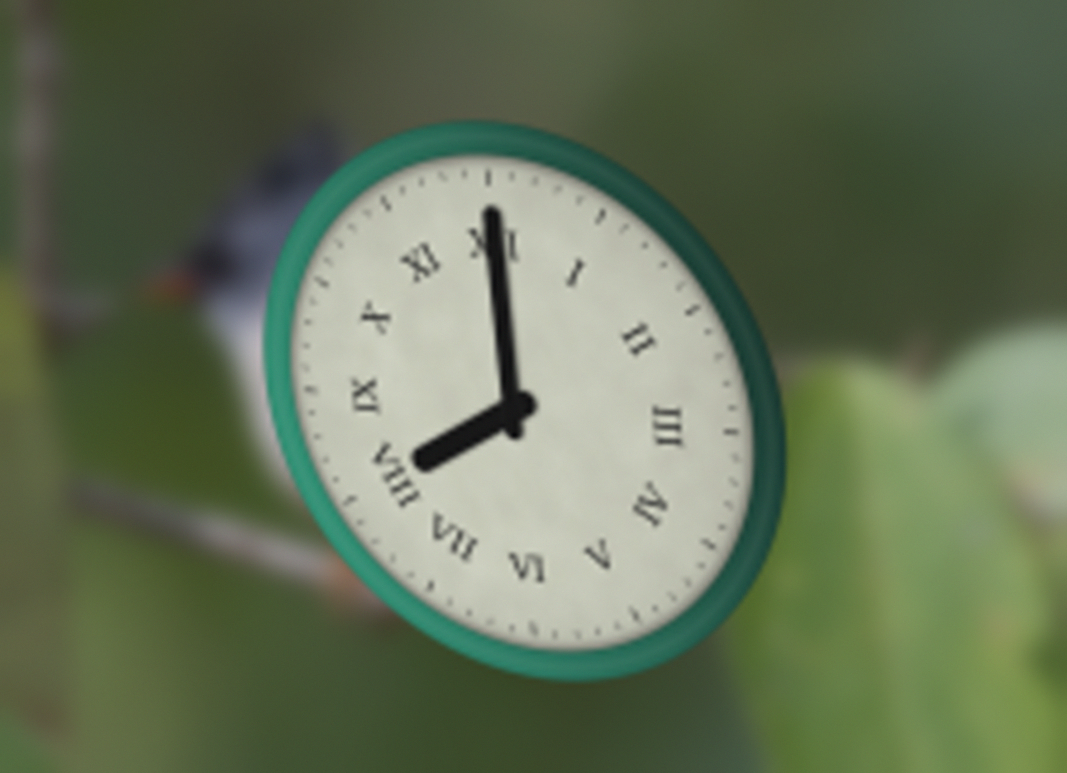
8:00
